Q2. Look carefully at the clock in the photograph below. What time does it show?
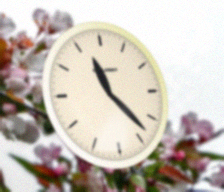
11:23
